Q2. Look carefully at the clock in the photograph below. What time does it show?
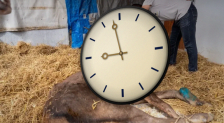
8:58
